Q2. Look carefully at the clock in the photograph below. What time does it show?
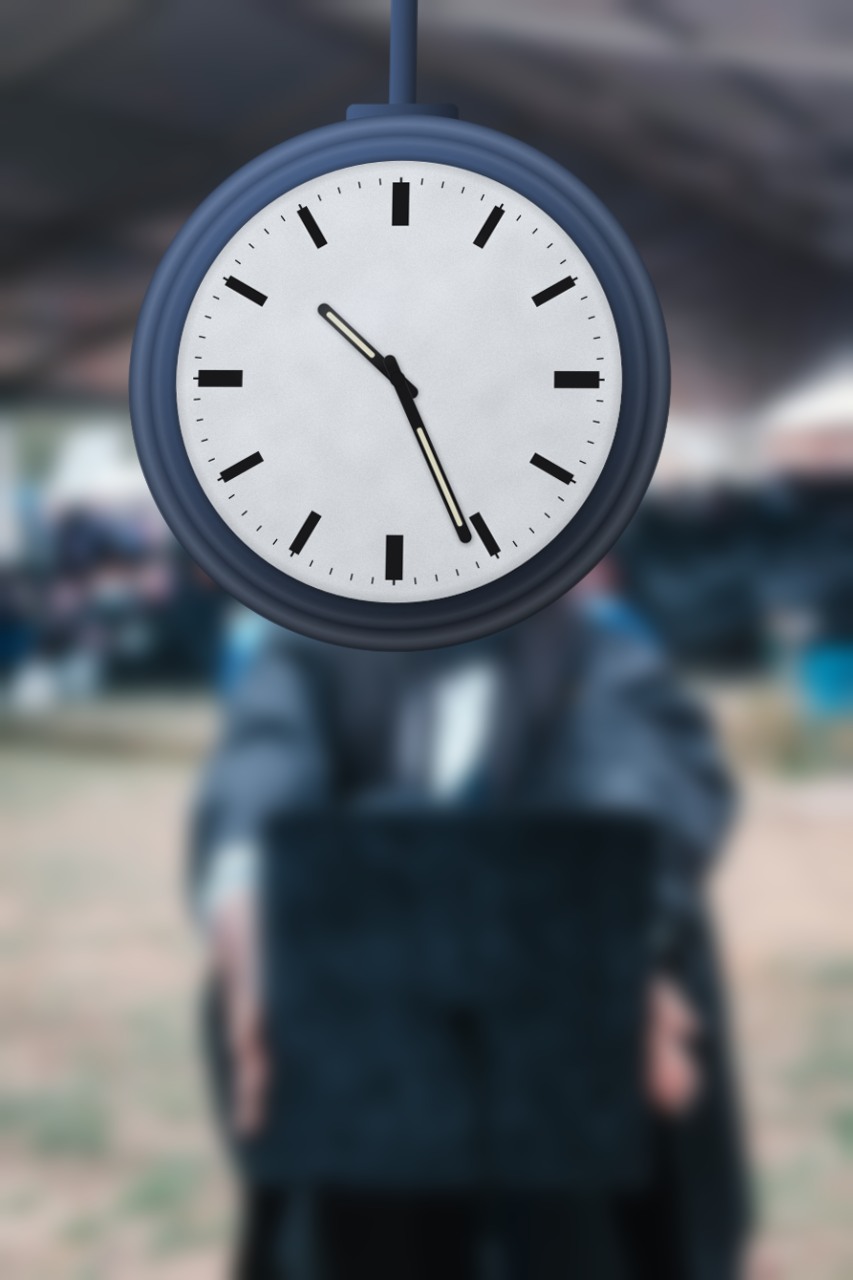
10:26
